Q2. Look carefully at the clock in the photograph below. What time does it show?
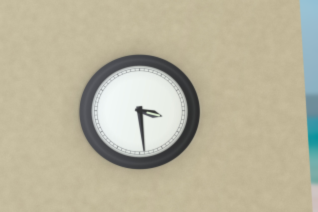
3:29
